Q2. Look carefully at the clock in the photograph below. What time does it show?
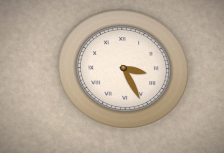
3:26
